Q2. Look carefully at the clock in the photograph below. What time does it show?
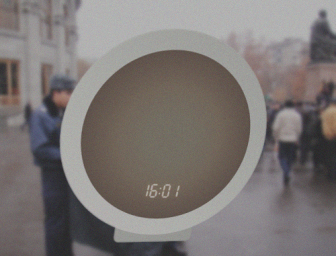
16:01
